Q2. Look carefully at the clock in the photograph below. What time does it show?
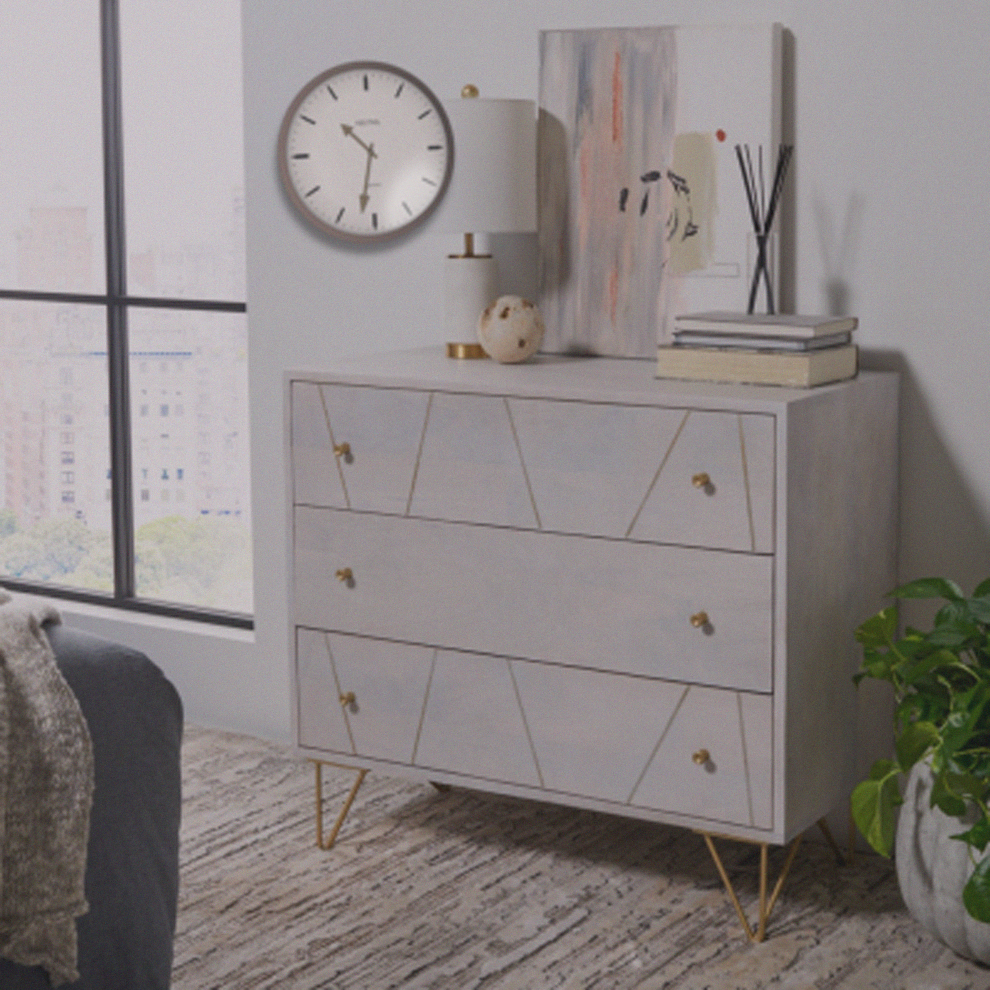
10:32
